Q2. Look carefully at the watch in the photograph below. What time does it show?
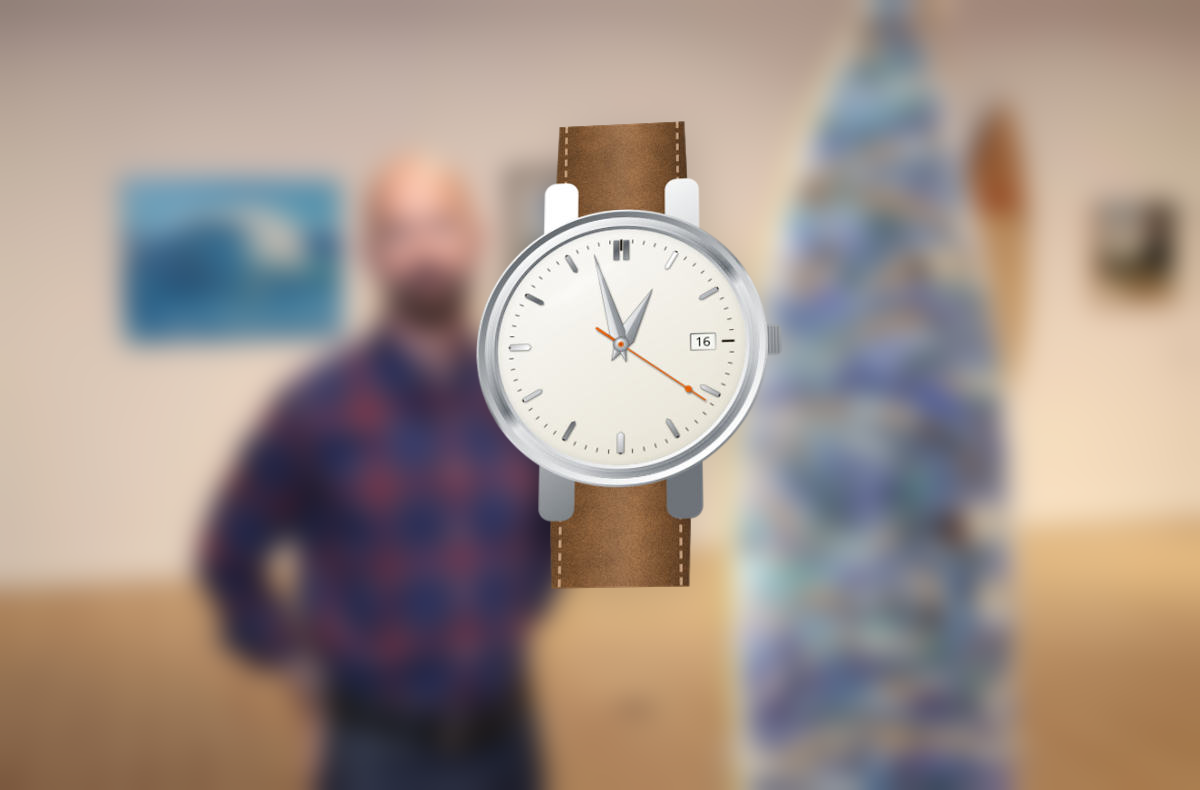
12:57:21
